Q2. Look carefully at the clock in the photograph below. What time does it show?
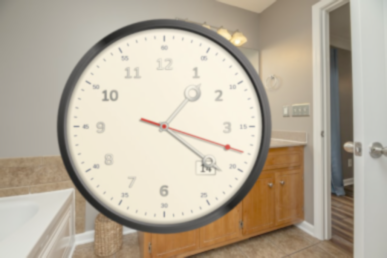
1:21:18
